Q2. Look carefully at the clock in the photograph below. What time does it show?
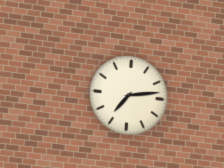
7:13
